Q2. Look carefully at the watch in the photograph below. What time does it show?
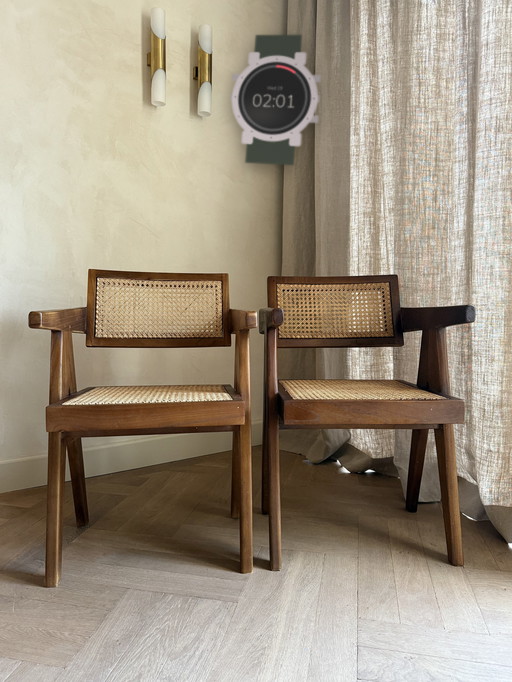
2:01
